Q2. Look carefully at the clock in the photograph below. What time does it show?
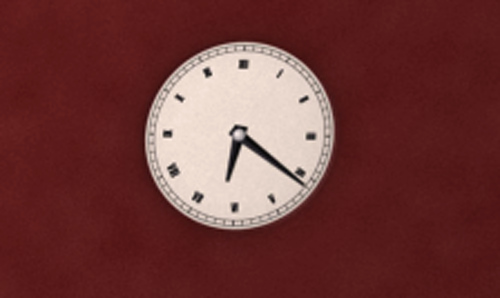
6:21
